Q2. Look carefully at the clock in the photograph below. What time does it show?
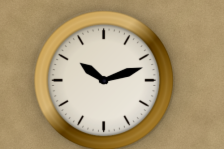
10:12
